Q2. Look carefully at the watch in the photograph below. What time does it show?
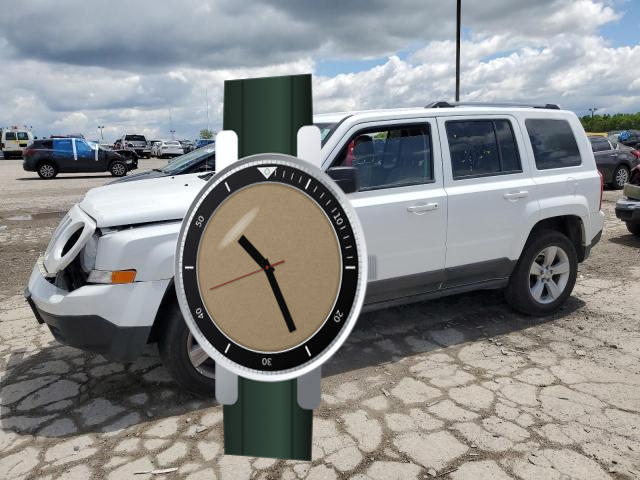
10:25:42
